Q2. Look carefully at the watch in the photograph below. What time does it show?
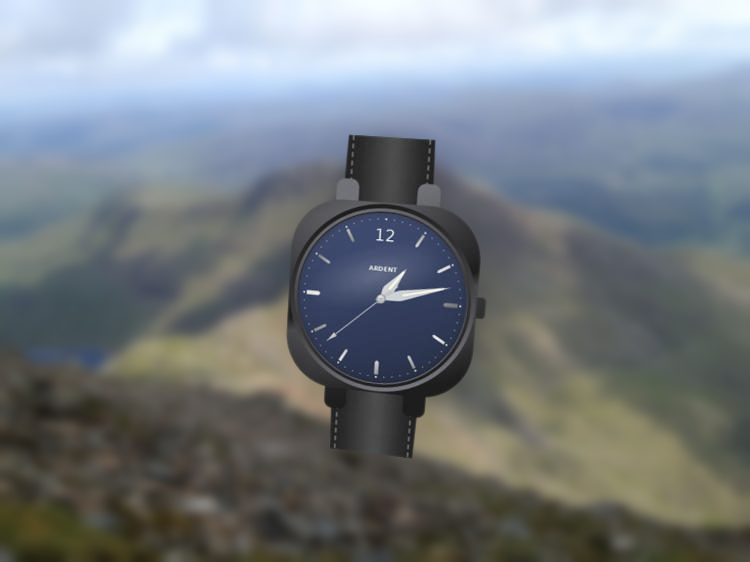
1:12:38
